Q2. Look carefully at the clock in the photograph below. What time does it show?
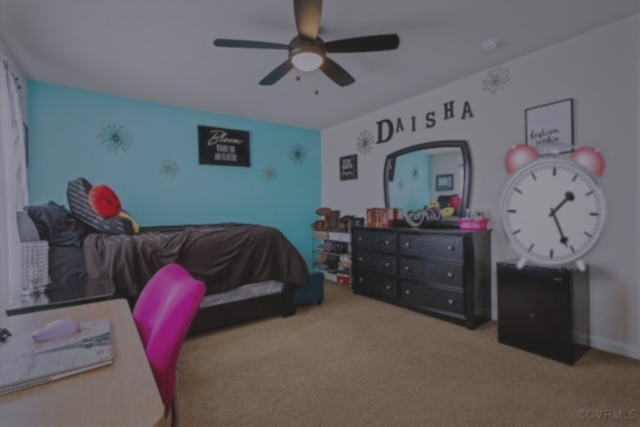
1:26
